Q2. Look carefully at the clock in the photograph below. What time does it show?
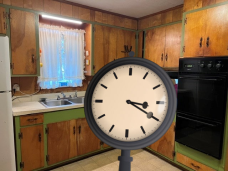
3:20
